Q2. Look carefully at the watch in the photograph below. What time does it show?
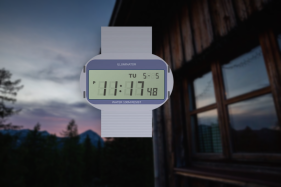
11:17:48
